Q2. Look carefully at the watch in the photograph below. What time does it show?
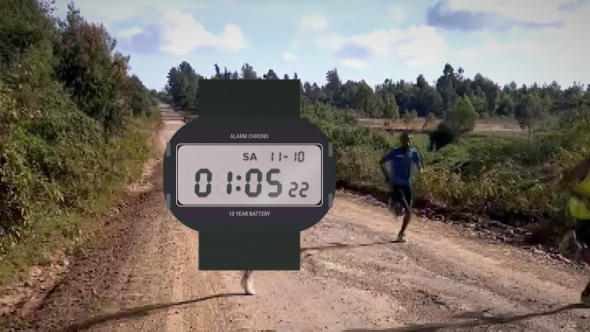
1:05:22
